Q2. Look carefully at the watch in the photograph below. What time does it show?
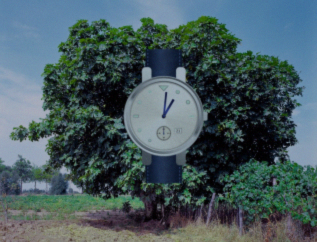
1:01
